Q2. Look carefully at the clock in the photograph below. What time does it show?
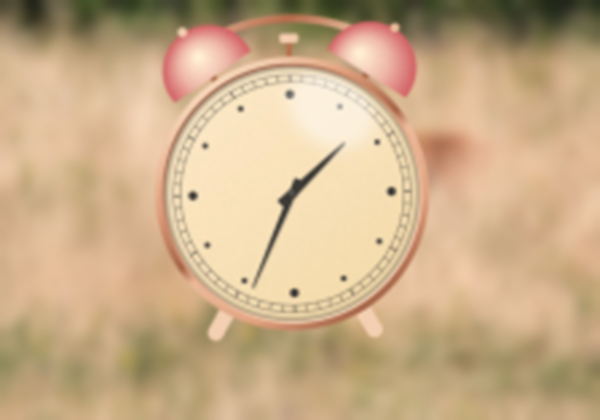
1:34
